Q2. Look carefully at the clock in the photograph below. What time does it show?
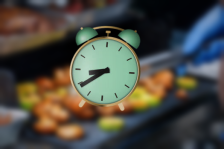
8:39
